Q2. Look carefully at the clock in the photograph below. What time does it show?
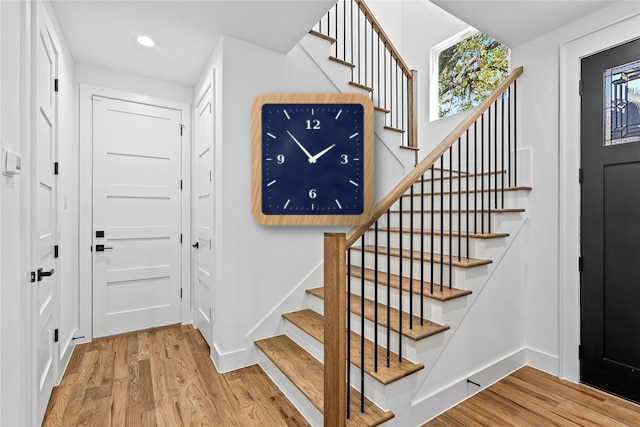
1:53
